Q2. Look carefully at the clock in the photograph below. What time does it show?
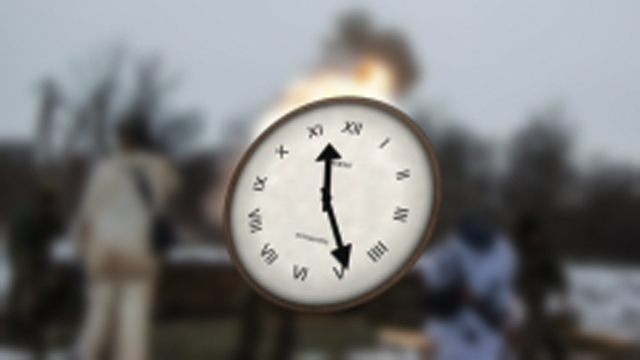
11:24
